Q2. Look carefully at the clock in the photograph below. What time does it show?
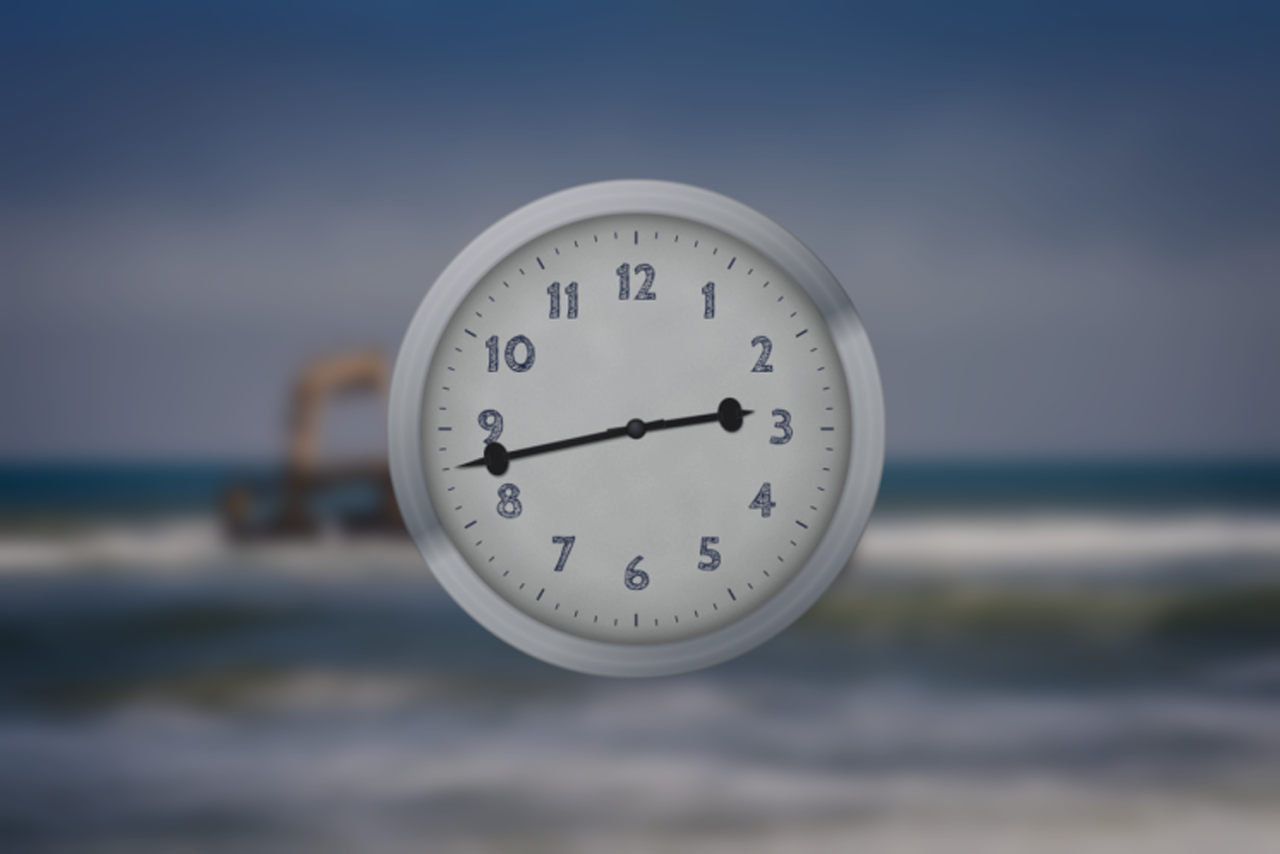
2:43
